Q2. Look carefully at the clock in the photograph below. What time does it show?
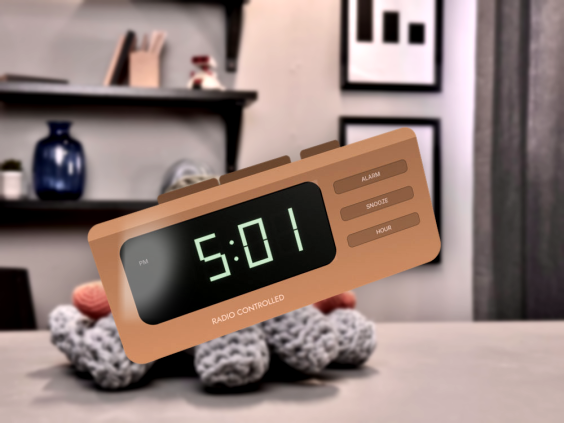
5:01
